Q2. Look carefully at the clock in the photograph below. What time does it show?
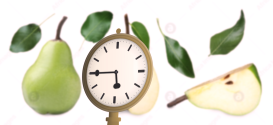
5:45
